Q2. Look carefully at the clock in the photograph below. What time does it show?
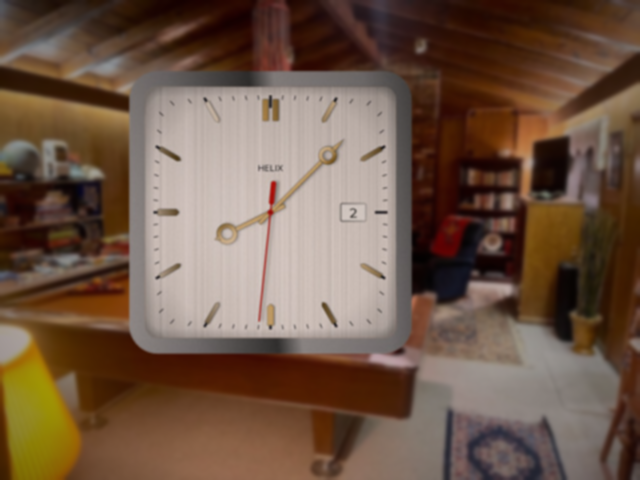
8:07:31
